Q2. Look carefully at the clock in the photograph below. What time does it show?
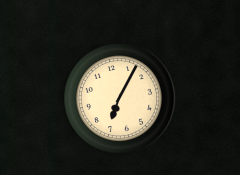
7:07
